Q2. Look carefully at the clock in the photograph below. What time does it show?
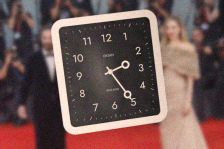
2:25
